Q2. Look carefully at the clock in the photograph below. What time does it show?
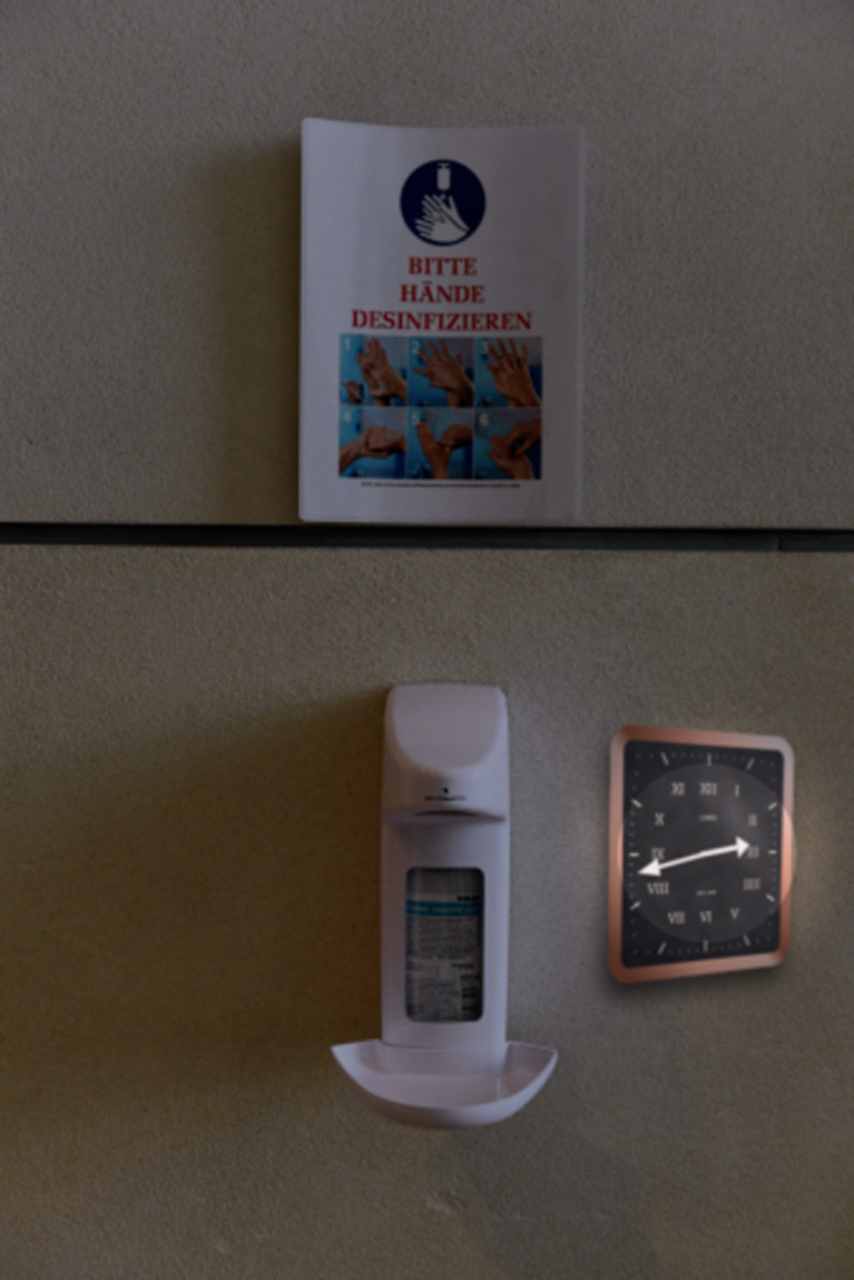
2:43
